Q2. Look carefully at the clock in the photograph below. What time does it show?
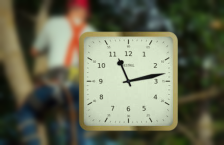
11:13
